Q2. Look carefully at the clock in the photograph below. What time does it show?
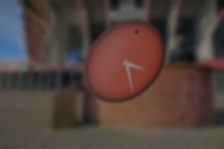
3:25
